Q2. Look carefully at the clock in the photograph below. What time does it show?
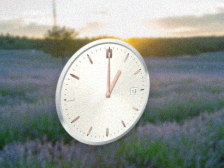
1:00
